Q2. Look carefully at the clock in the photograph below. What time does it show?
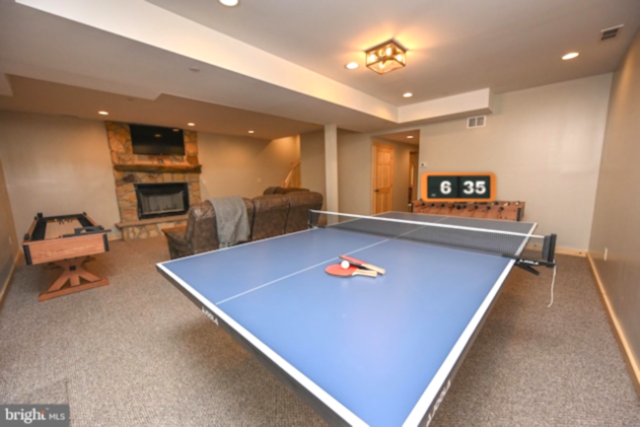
6:35
